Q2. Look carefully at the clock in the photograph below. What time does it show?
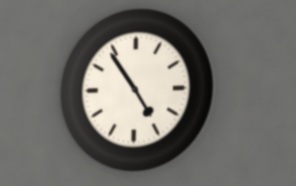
4:54
